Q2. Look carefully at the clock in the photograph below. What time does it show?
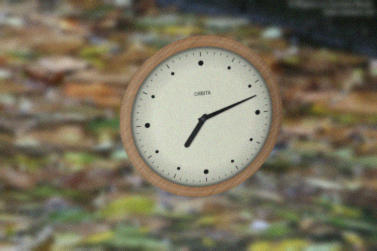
7:12
